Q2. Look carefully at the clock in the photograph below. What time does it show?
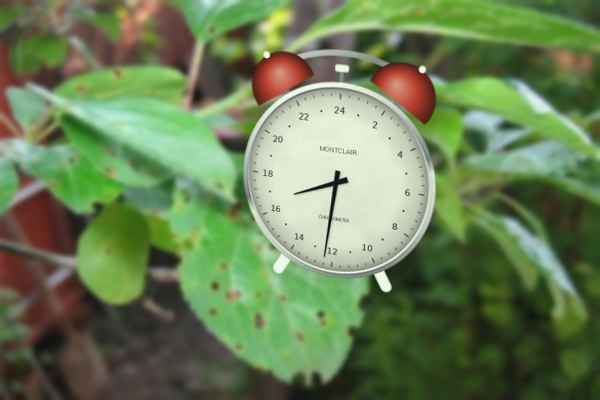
16:31
